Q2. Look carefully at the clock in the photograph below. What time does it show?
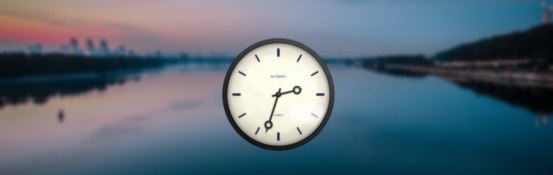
2:33
